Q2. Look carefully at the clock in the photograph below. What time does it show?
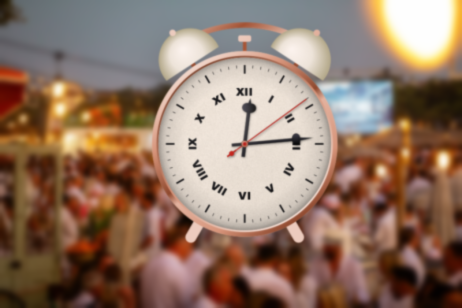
12:14:09
